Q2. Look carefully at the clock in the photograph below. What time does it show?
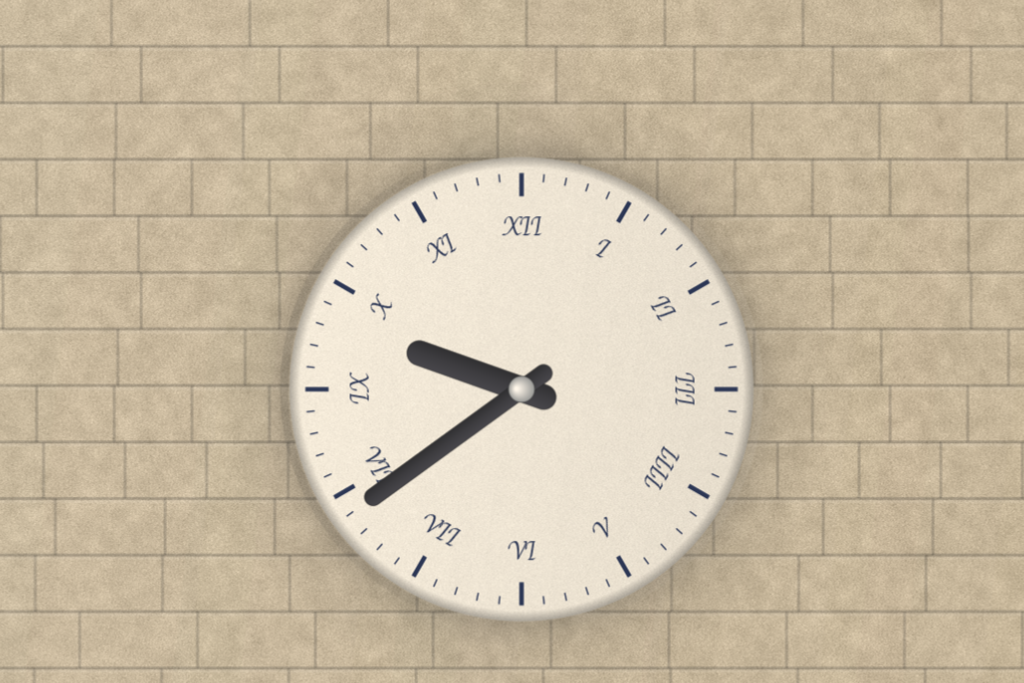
9:39
